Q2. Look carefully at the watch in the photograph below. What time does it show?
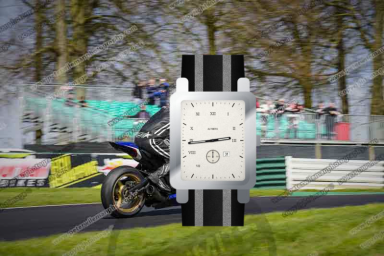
2:44
